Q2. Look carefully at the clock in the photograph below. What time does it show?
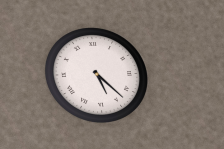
5:23
